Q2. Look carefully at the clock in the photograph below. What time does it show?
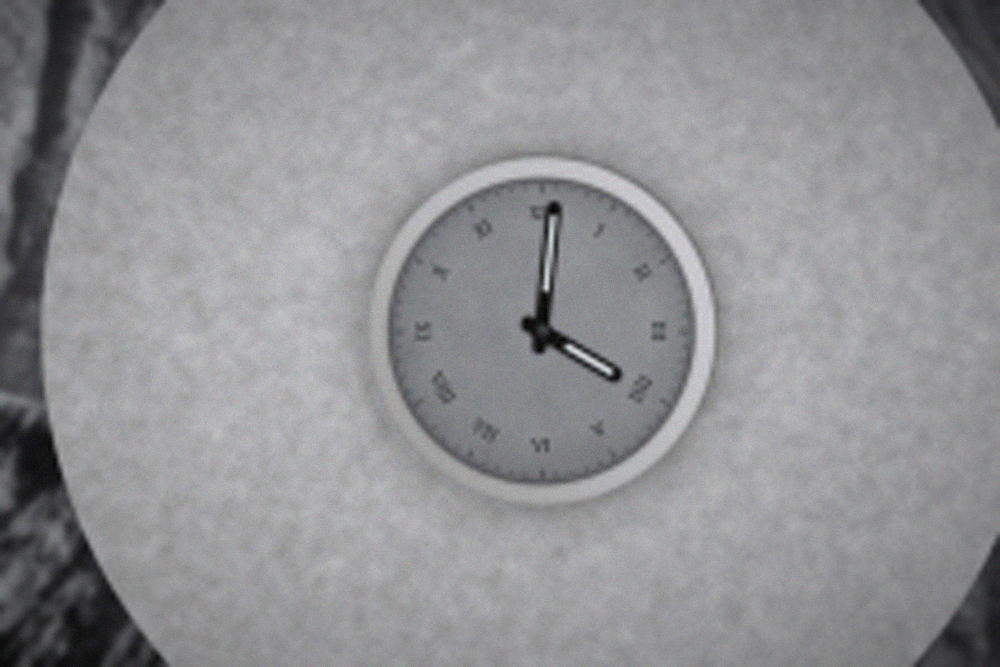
4:01
